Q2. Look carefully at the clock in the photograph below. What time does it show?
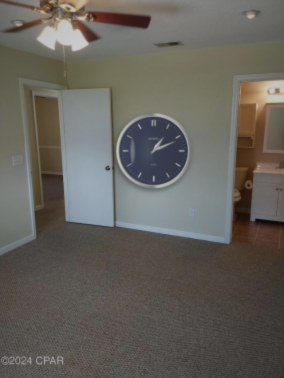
1:11
